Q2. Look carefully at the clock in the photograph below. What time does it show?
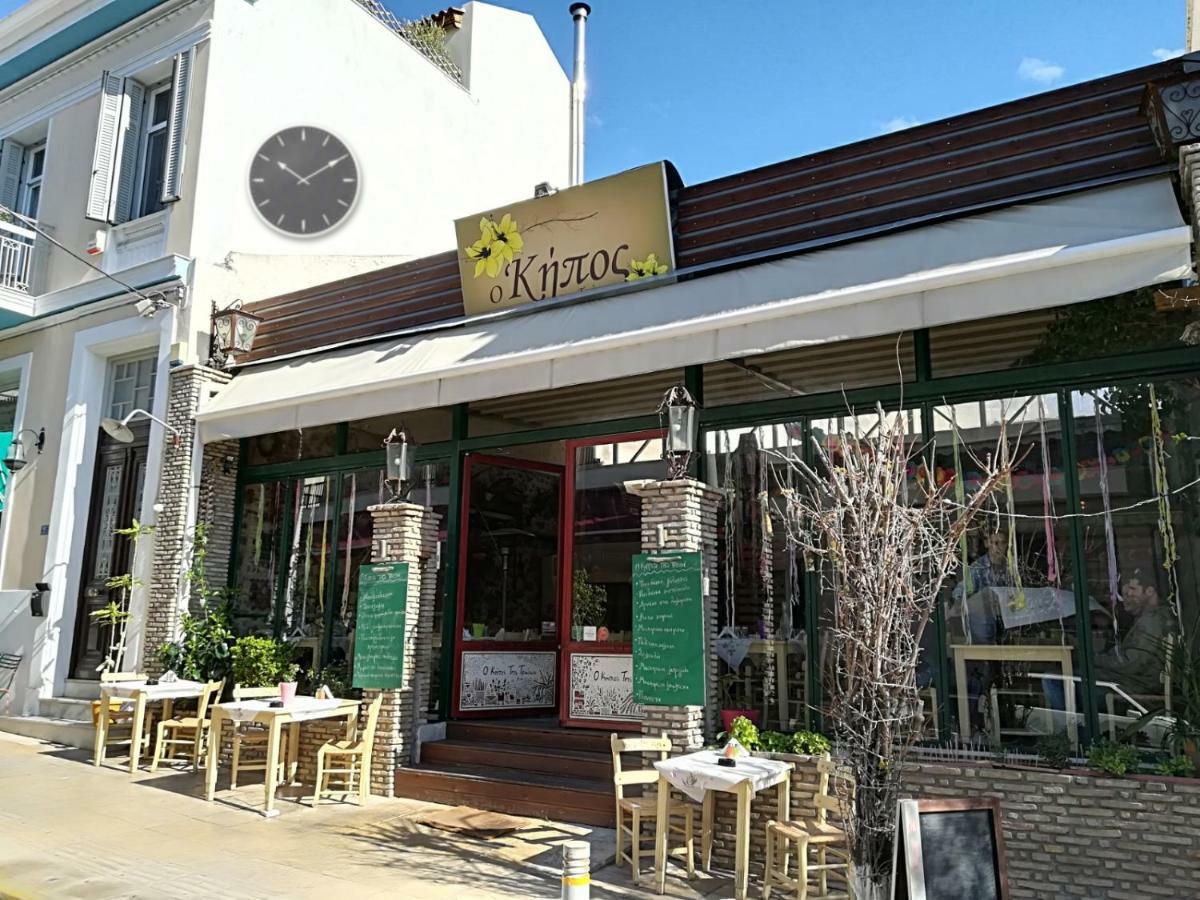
10:10
